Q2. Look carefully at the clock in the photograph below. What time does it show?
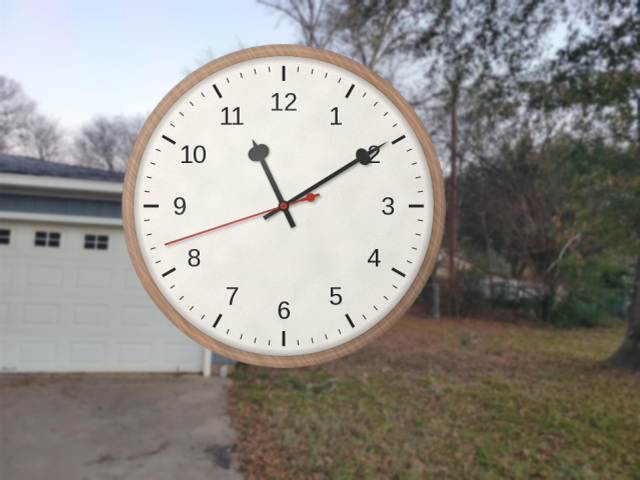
11:09:42
